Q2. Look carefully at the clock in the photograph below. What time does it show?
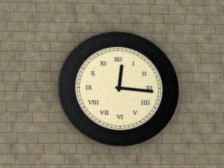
12:16
